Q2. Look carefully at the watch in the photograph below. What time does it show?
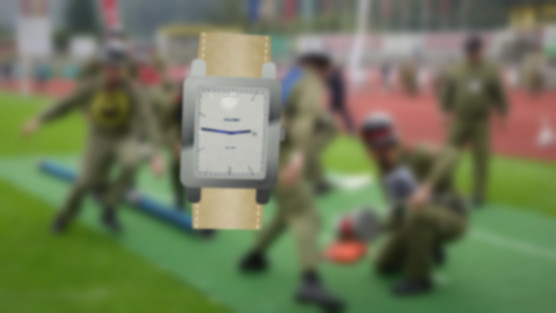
2:46
